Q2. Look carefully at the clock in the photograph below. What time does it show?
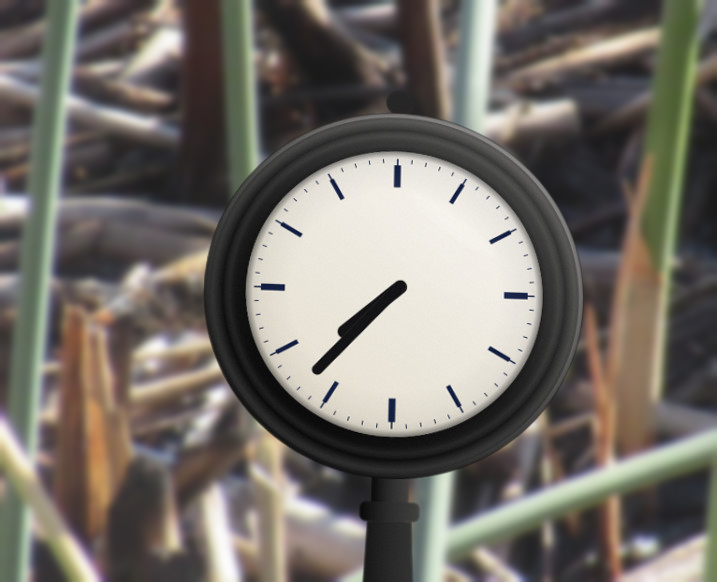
7:37
